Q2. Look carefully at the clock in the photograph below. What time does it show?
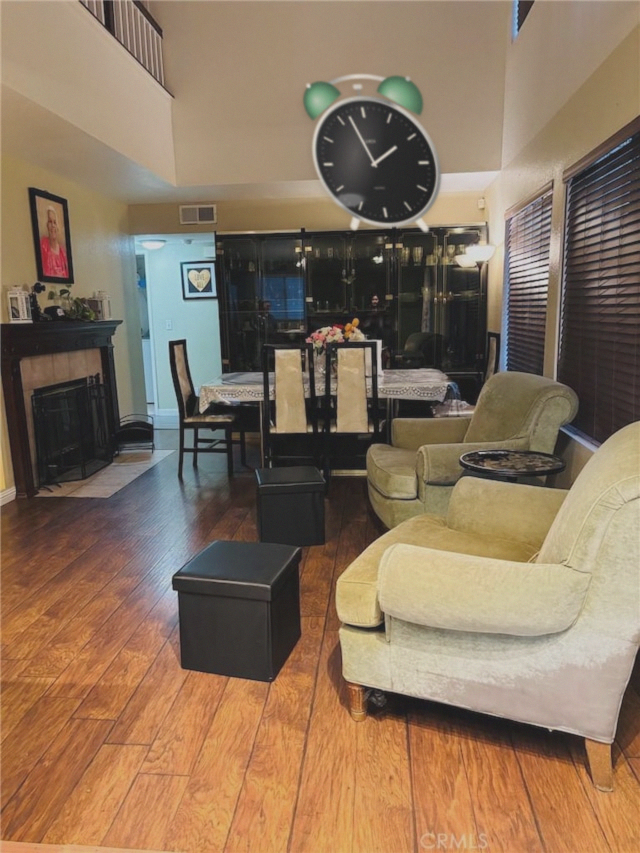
1:57
